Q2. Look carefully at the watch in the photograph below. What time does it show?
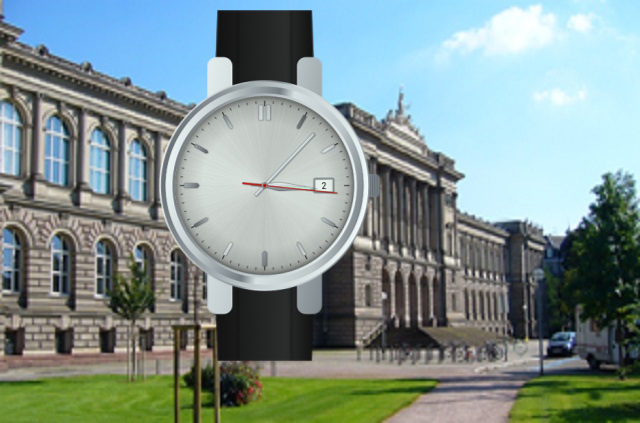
3:07:16
